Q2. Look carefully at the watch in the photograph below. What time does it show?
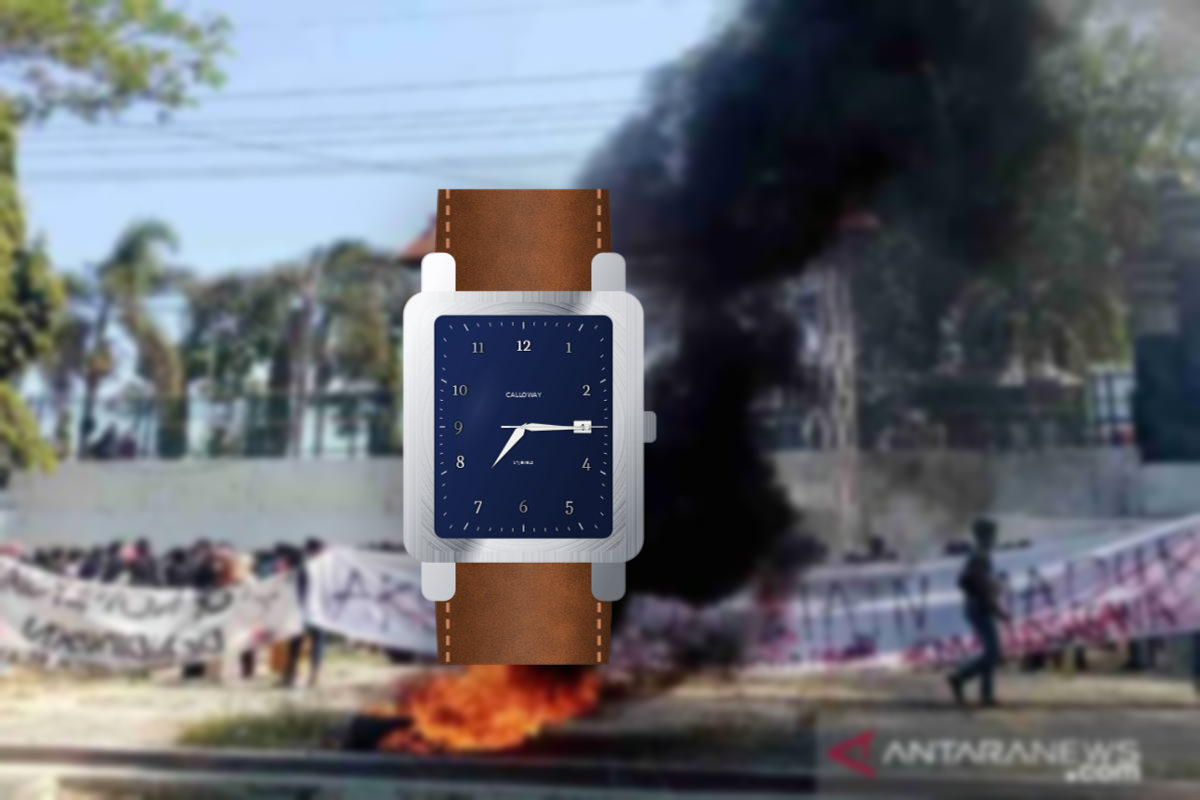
7:15:15
